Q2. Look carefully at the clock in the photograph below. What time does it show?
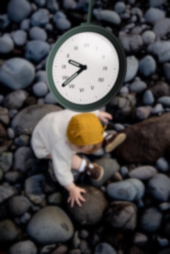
9:38
